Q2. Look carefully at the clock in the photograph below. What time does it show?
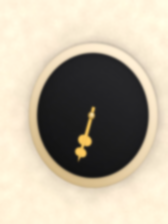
6:33
